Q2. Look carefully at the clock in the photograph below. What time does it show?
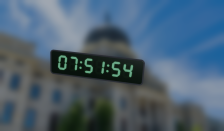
7:51:54
